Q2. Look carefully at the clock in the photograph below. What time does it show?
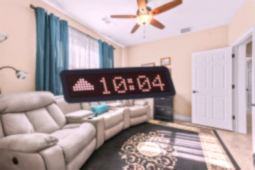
10:04
